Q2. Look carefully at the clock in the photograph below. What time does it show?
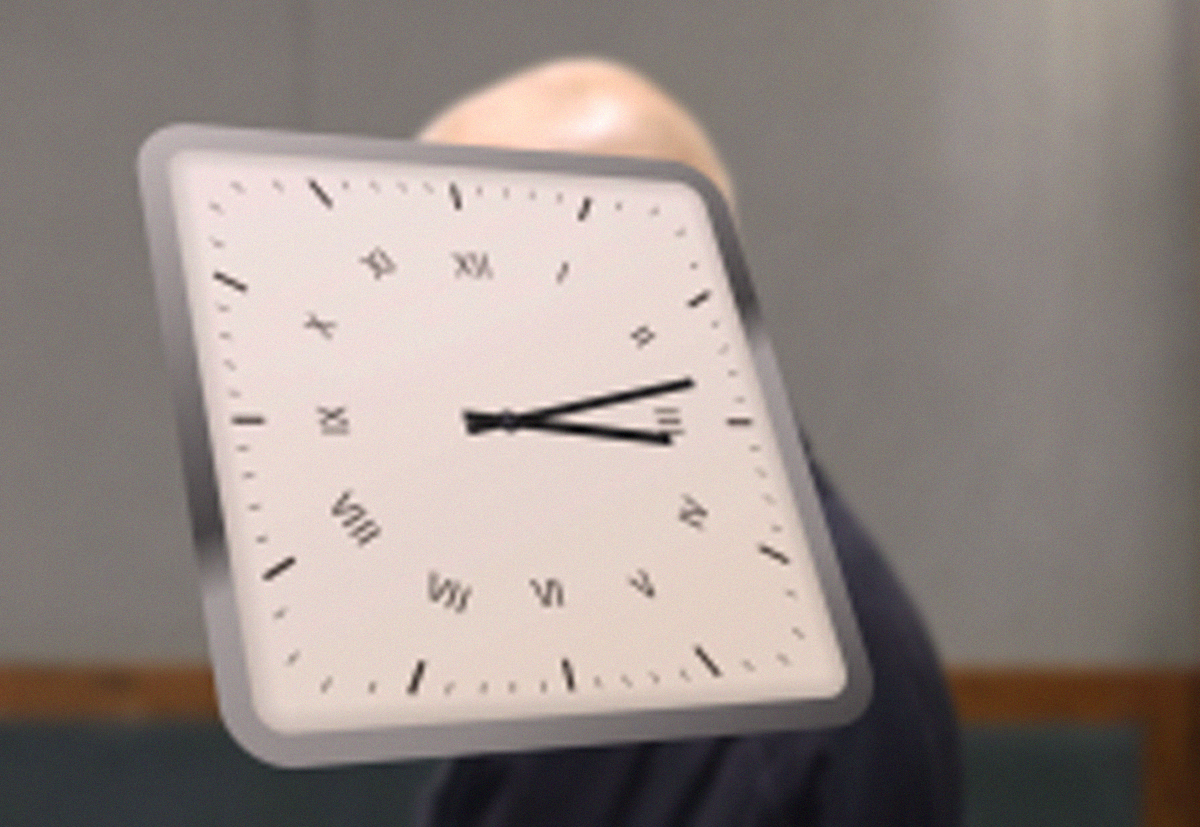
3:13
